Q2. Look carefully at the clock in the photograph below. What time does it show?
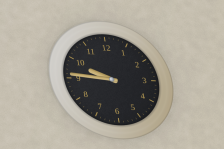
9:46
